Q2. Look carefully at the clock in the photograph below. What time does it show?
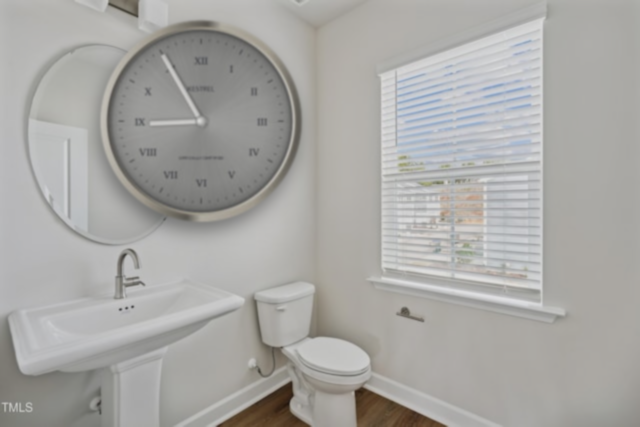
8:55
